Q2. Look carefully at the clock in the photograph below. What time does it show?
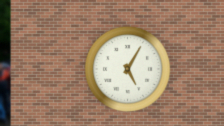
5:05
